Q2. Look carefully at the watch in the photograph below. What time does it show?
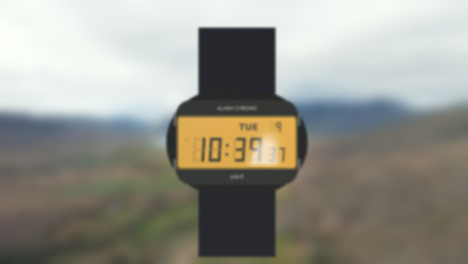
10:39:37
